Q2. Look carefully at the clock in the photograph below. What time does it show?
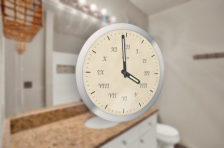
3:59
